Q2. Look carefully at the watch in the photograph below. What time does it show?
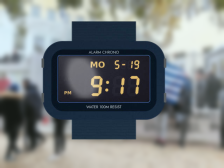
9:17
